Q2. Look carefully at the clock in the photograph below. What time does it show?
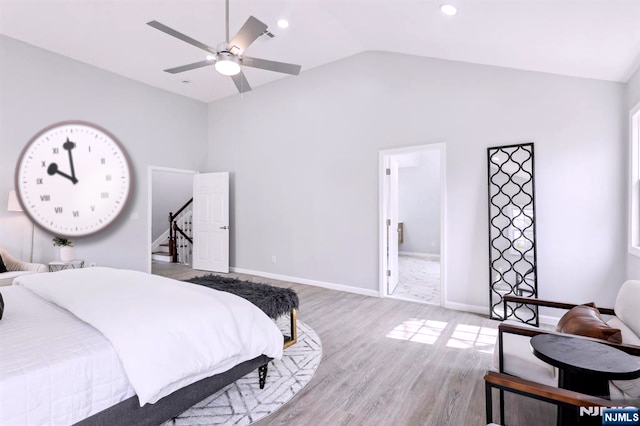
9:59
